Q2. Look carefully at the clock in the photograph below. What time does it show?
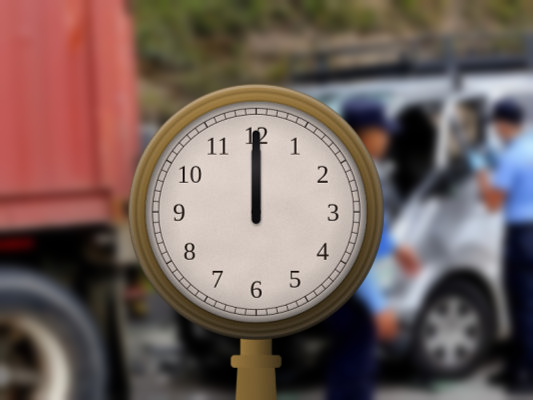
12:00
